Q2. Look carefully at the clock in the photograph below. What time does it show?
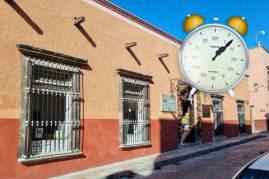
1:07
